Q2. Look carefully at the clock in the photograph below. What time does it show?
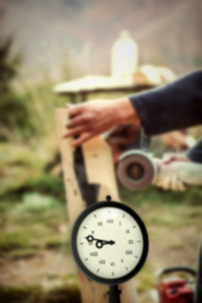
8:47
